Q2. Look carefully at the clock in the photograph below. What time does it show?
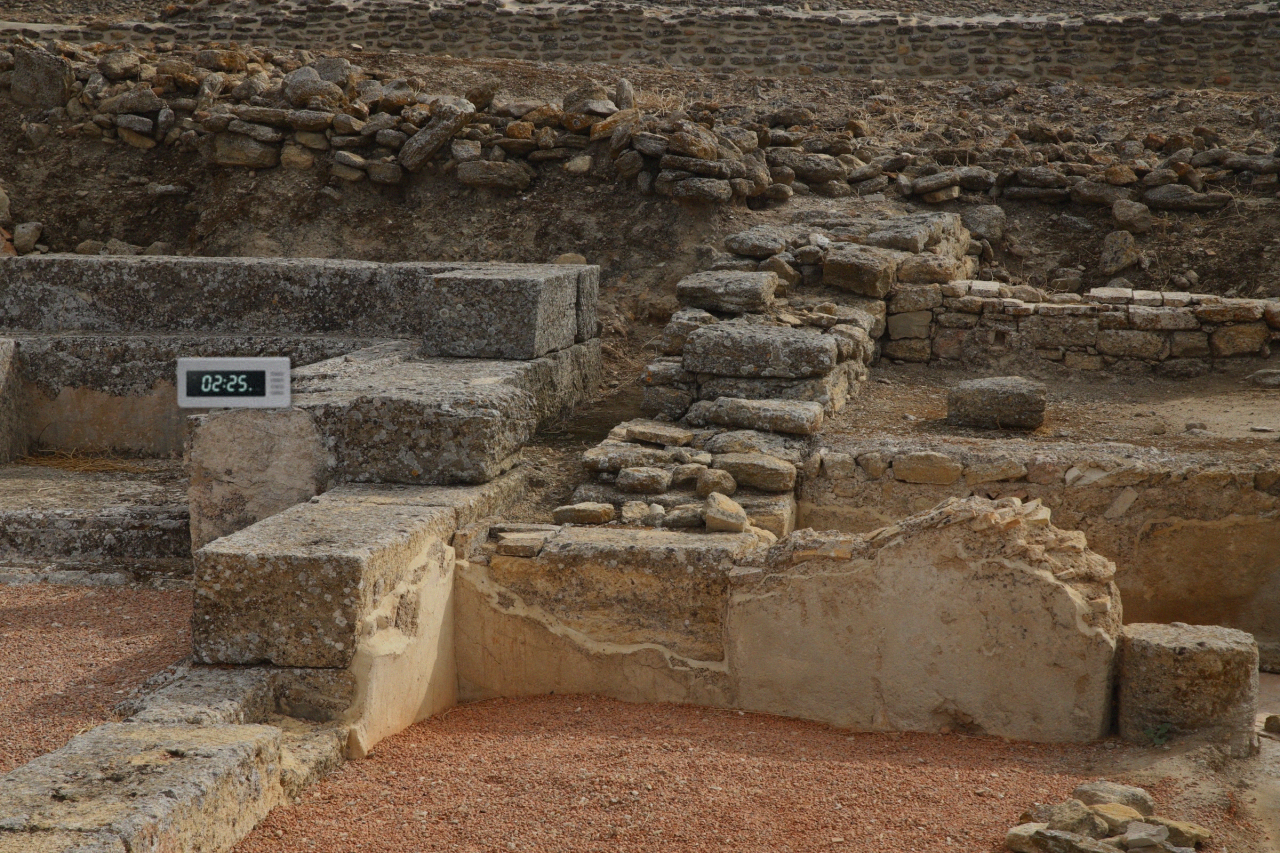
2:25
